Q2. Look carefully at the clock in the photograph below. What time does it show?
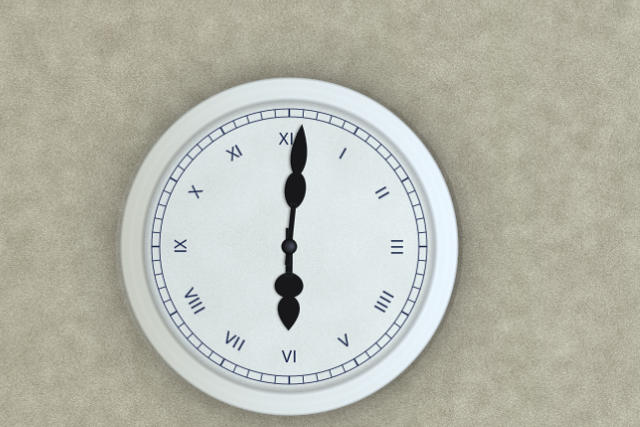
6:01
